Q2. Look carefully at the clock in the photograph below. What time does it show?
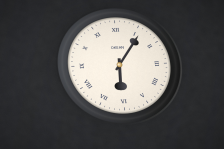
6:06
